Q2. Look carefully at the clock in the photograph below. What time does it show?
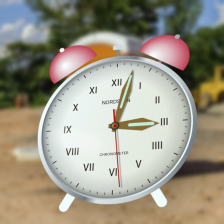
3:02:29
